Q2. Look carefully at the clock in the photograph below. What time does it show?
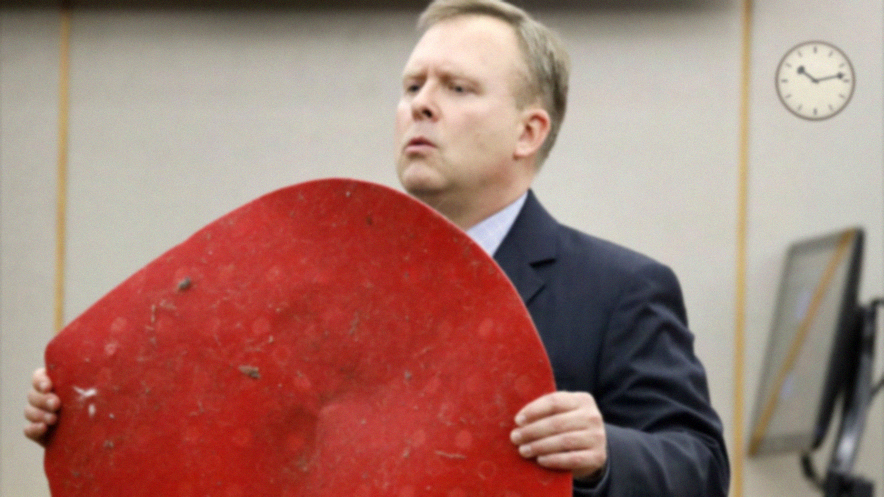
10:13
